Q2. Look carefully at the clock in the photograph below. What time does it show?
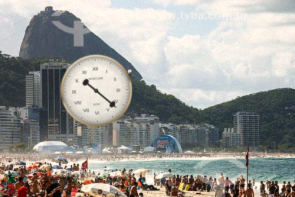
10:22
